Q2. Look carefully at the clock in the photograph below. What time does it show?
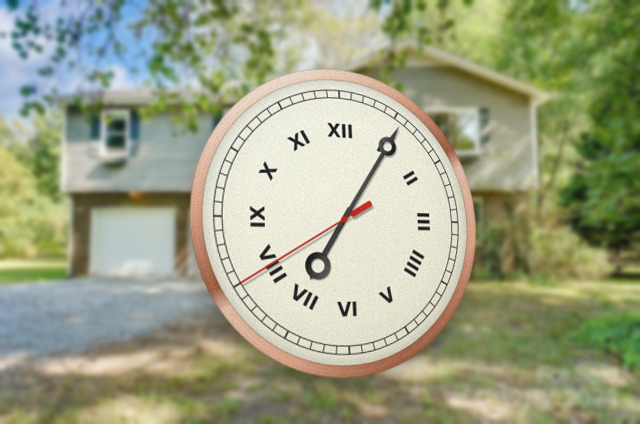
7:05:40
